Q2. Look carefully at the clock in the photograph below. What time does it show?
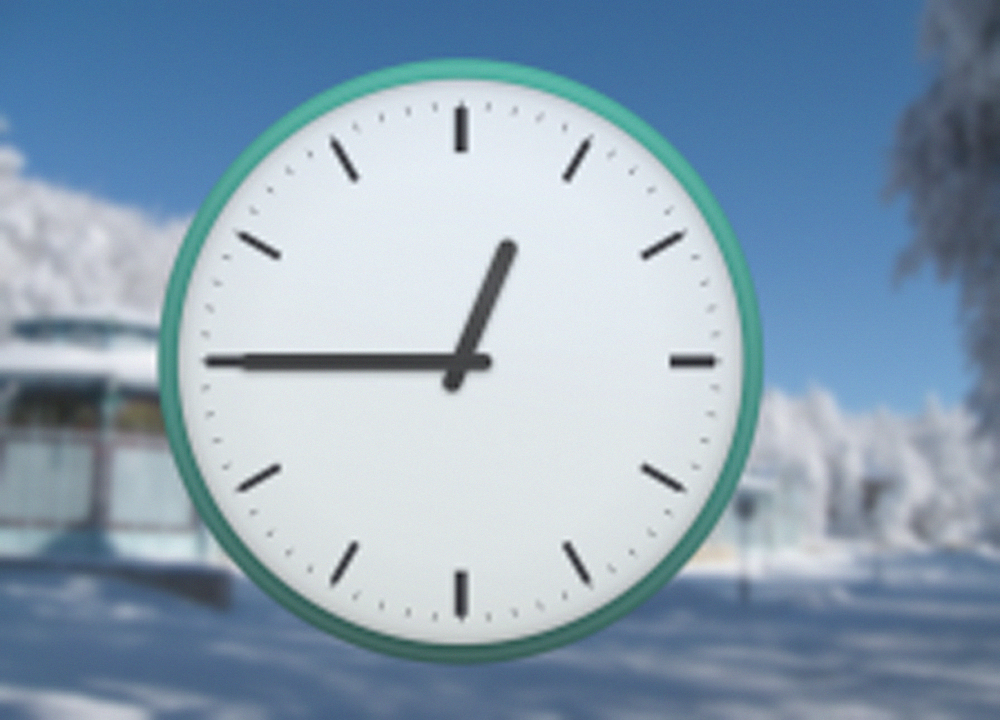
12:45
